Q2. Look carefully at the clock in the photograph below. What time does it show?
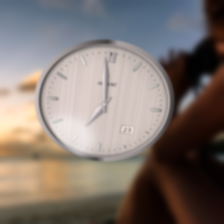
6:59
